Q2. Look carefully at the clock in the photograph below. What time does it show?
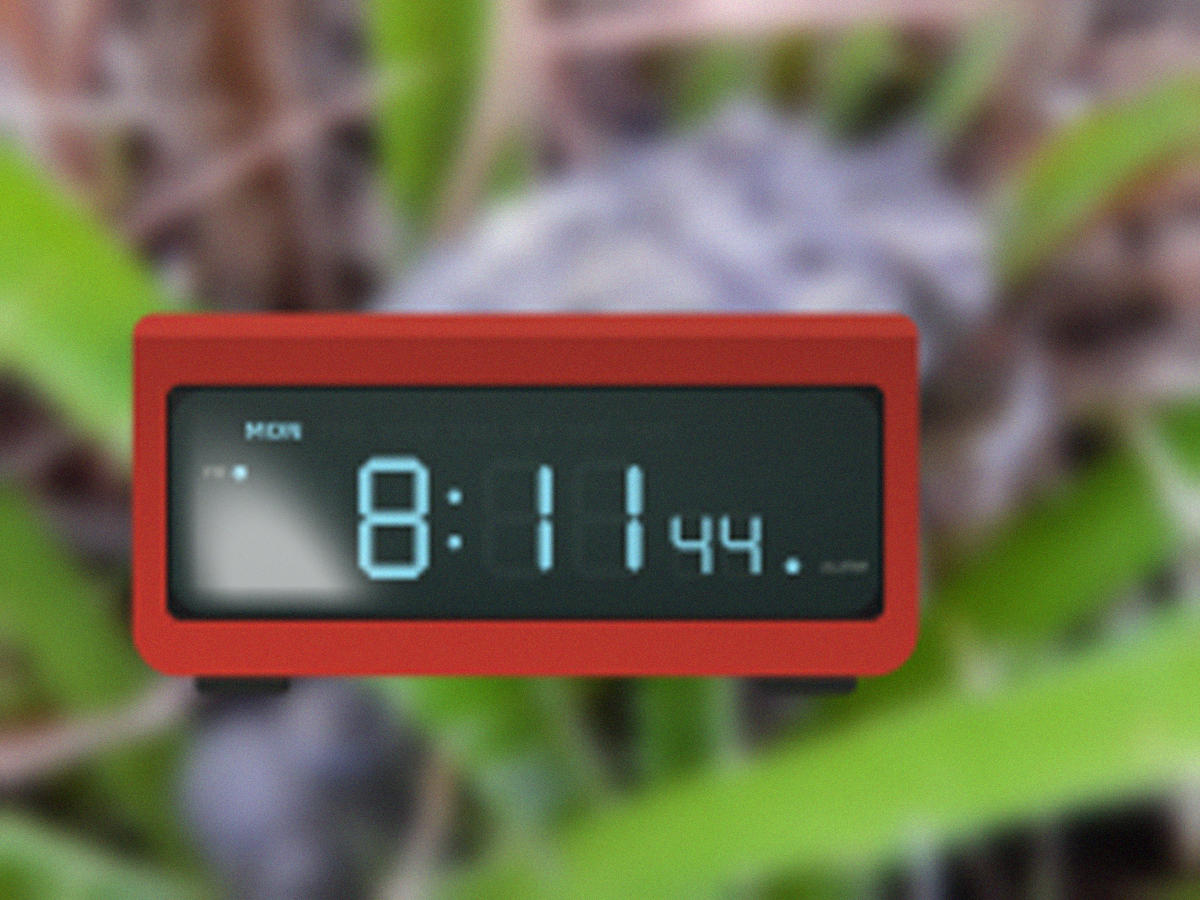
8:11:44
